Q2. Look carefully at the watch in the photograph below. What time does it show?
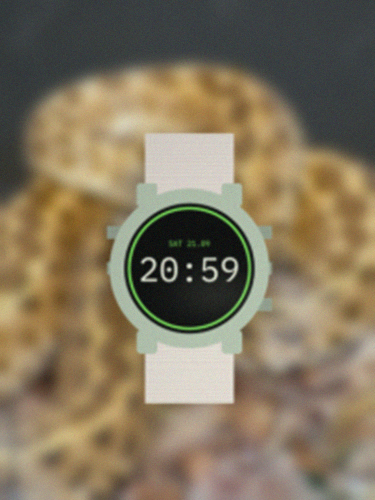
20:59
